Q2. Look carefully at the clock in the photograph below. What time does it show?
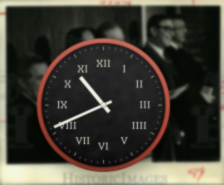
10:41
